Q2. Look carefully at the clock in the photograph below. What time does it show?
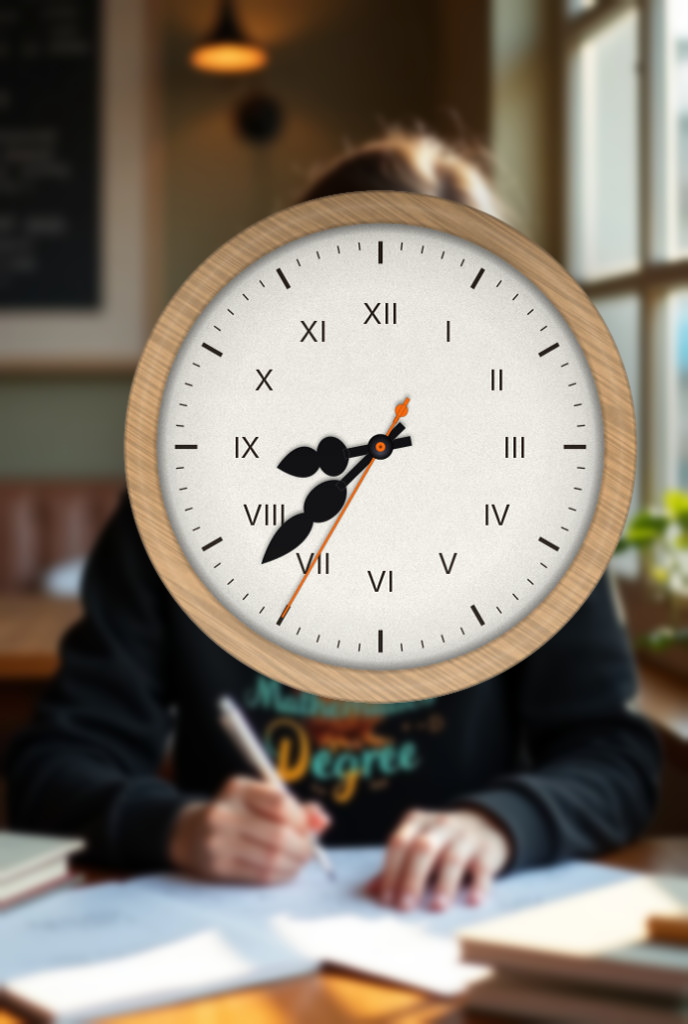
8:37:35
